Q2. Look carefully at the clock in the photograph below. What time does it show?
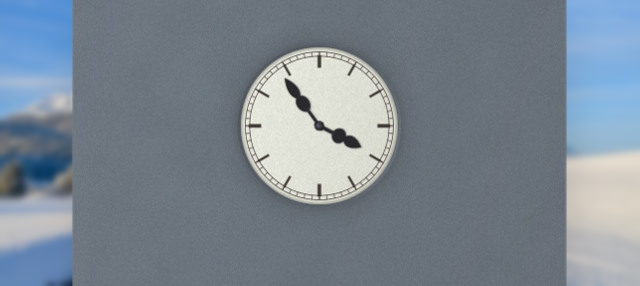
3:54
